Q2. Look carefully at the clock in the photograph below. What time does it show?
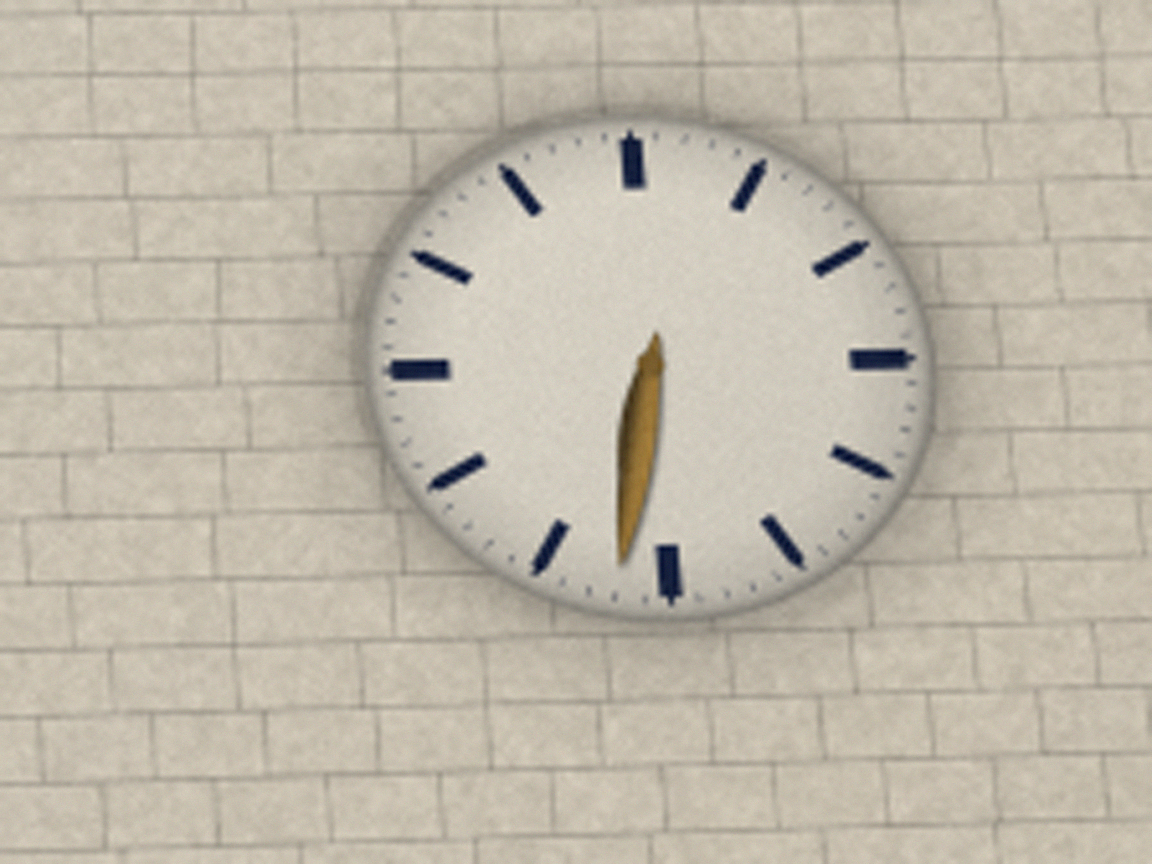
6:32
